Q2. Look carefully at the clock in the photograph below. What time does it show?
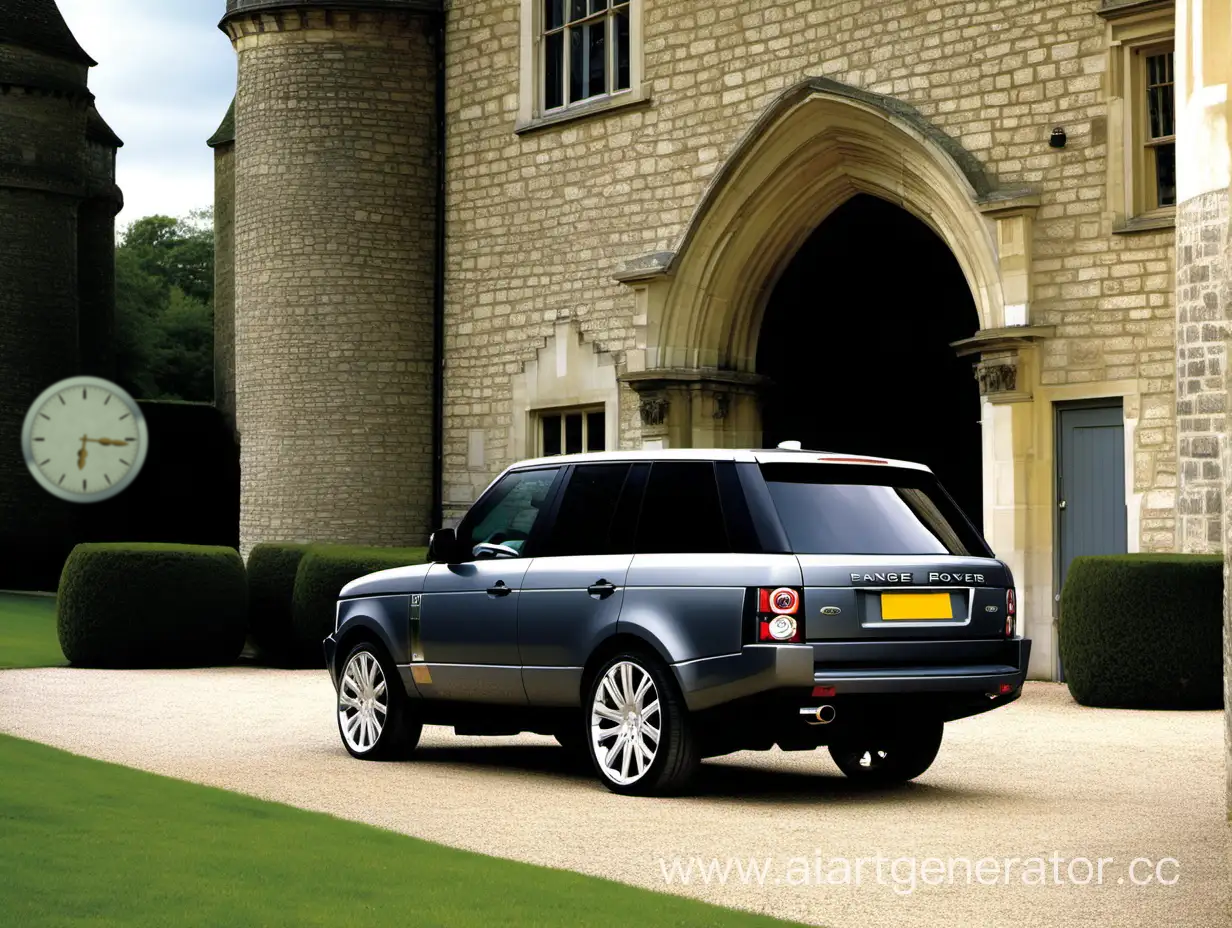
6:16
